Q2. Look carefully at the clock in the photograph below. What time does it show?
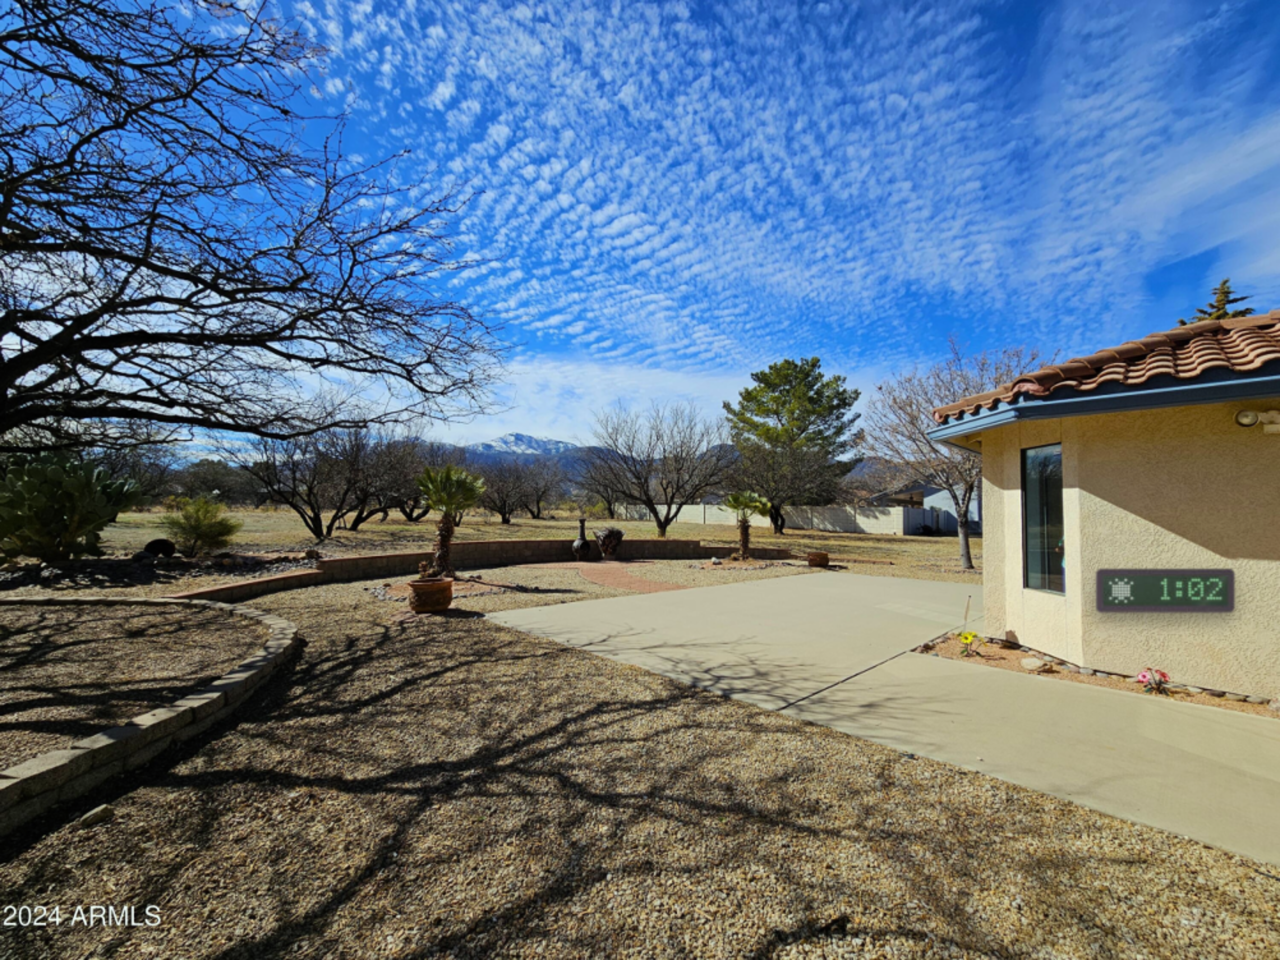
1:02
